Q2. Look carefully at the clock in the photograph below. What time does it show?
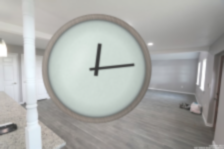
12:14
